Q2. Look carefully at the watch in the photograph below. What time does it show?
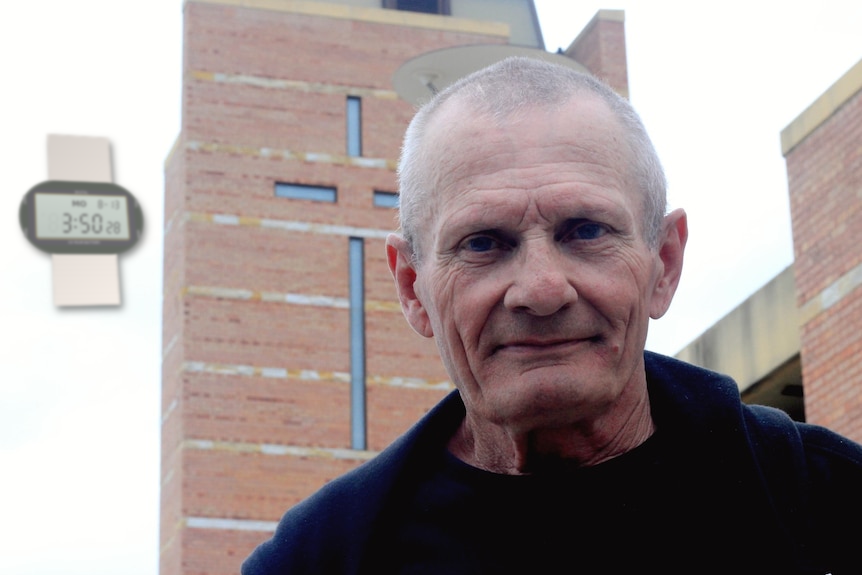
3:50
